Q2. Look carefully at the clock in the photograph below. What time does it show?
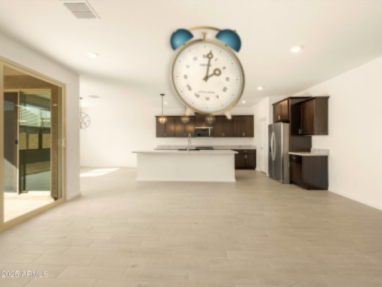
2:02
